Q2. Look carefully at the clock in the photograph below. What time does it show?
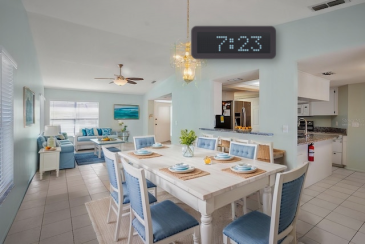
7:23
